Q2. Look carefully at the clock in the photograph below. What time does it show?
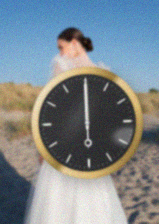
6:00
